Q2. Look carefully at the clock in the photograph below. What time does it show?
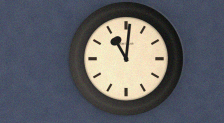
11:01
